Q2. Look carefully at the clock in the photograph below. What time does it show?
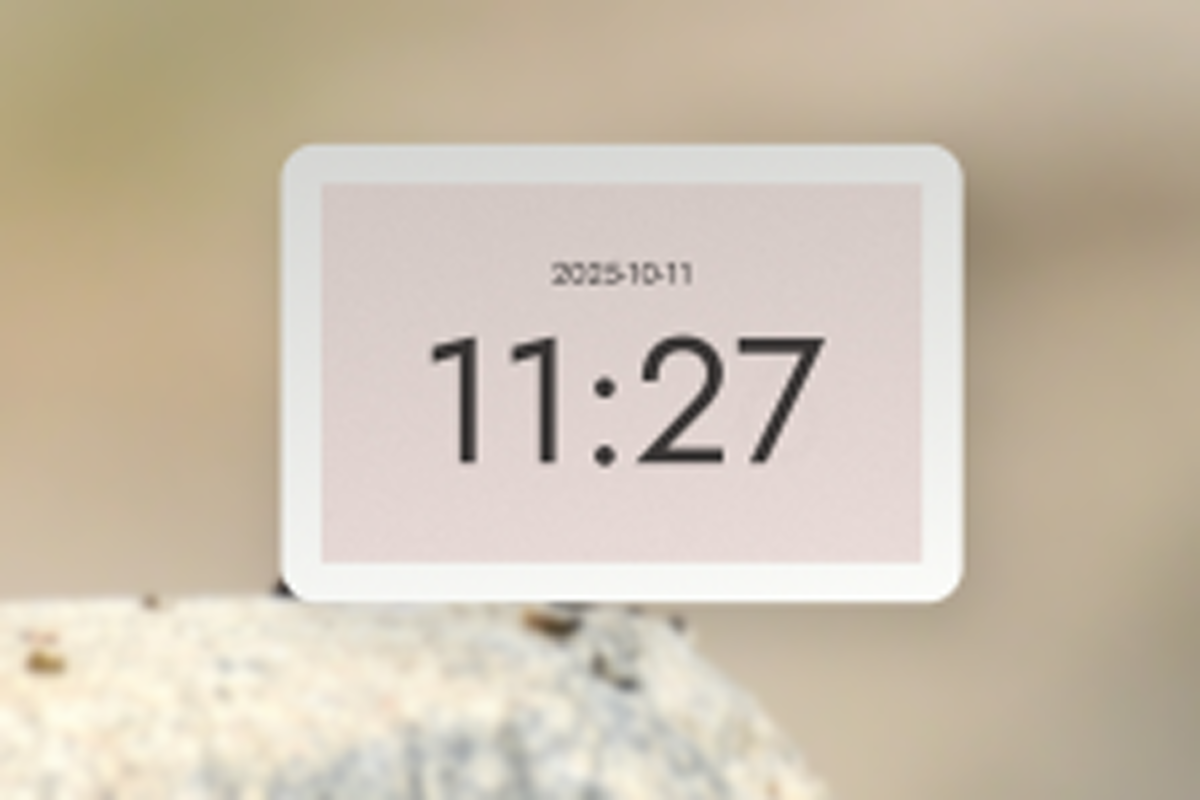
11:27
